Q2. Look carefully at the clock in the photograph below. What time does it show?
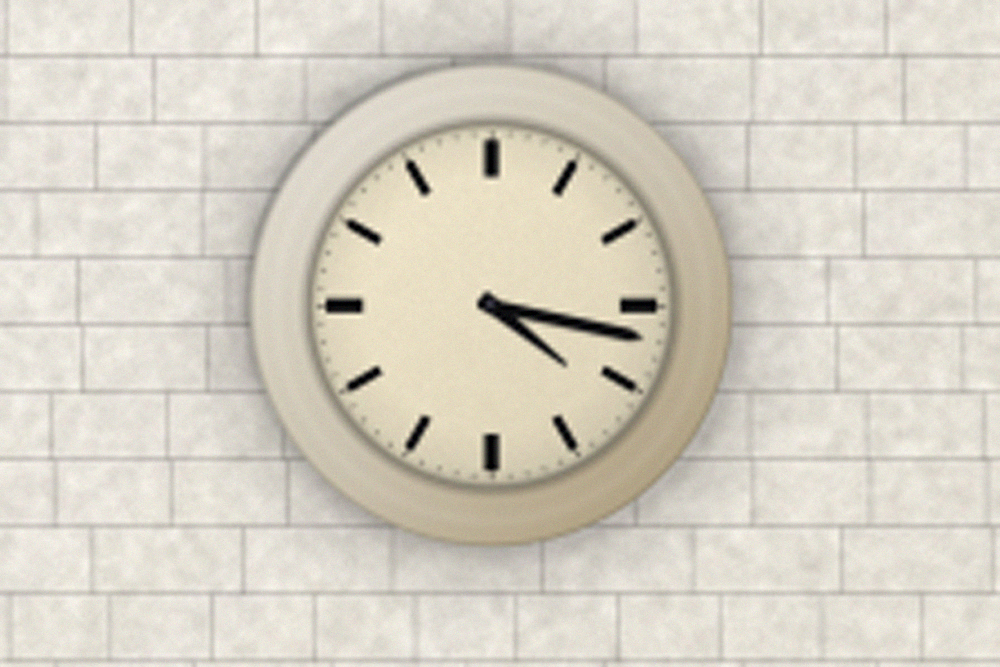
4:17
